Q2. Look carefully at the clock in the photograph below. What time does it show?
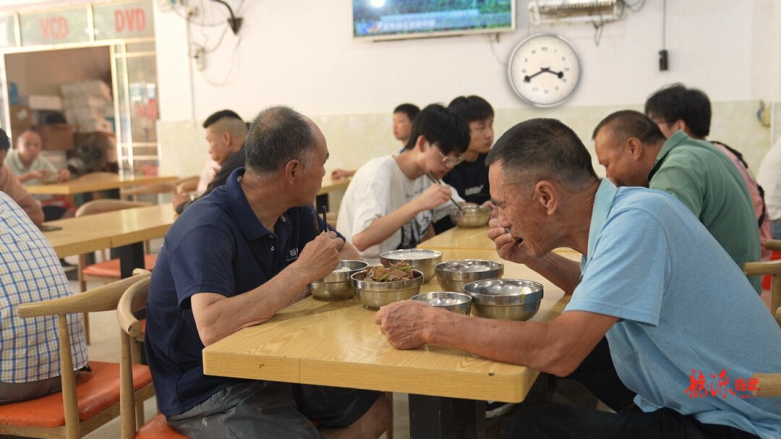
3:41
